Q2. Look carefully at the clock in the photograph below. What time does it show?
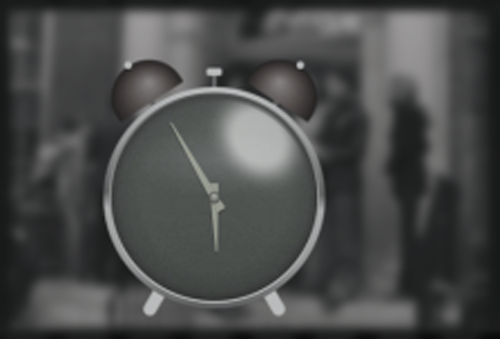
5:55
